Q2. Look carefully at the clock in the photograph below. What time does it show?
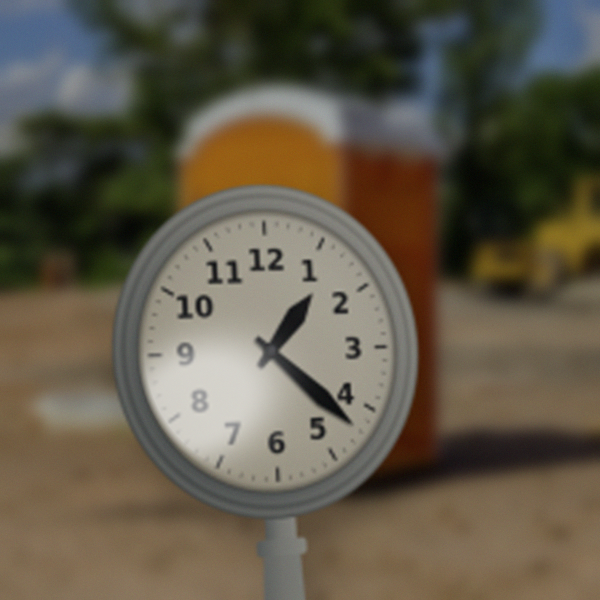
1:22
